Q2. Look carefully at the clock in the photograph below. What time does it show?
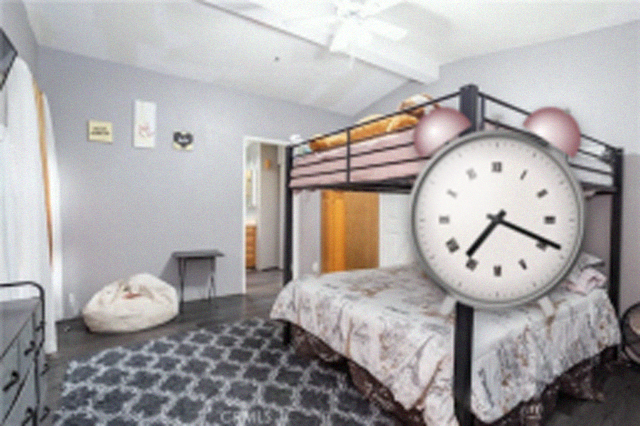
7:19
